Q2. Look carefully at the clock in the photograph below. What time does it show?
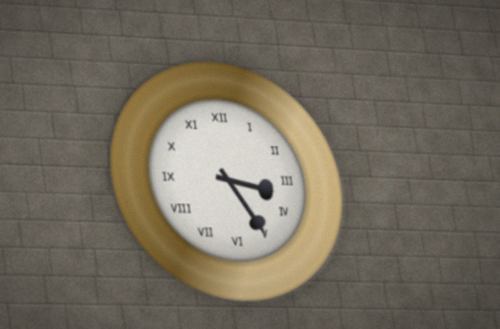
3:25
